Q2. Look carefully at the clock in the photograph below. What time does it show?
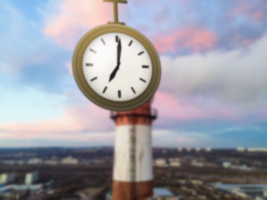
7:01
